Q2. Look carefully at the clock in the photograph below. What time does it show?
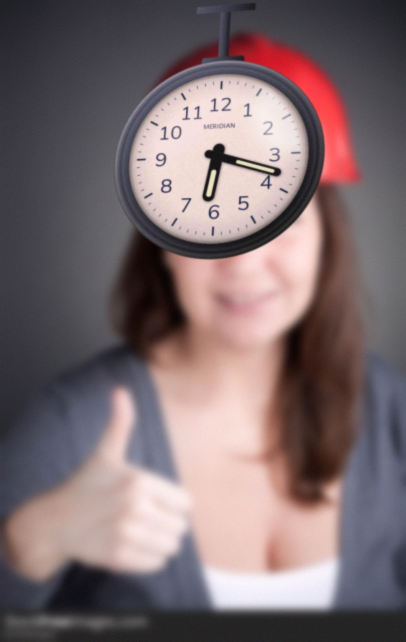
6:18
